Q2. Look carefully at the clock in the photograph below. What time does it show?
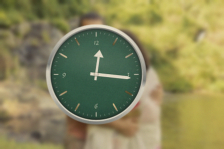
12:16
